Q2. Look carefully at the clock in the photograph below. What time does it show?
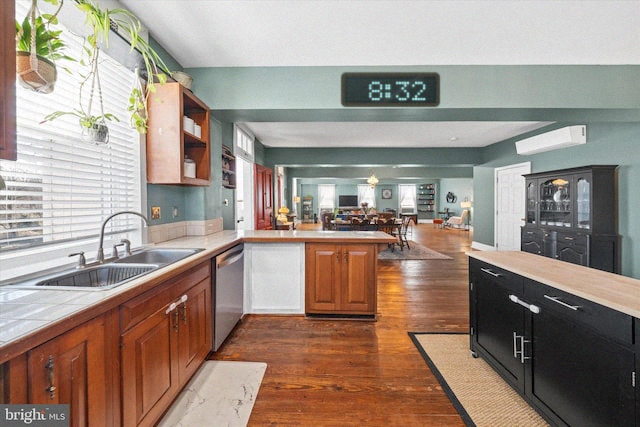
8:32
